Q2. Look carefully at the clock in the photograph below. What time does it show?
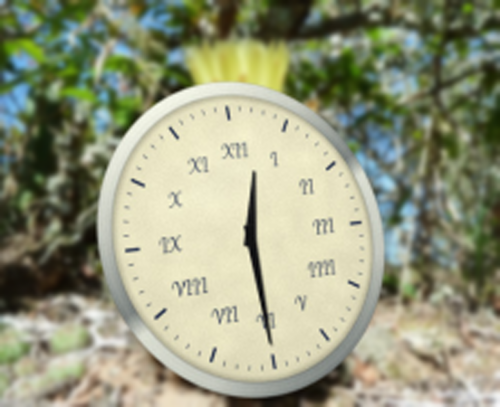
12:30
